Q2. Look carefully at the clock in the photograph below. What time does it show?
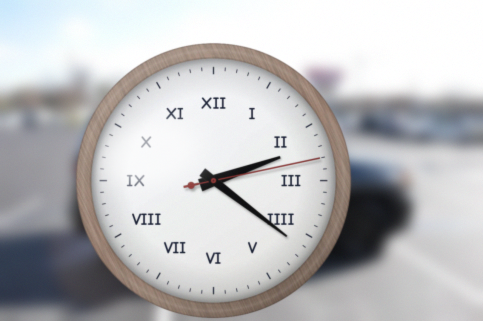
2:21:13
